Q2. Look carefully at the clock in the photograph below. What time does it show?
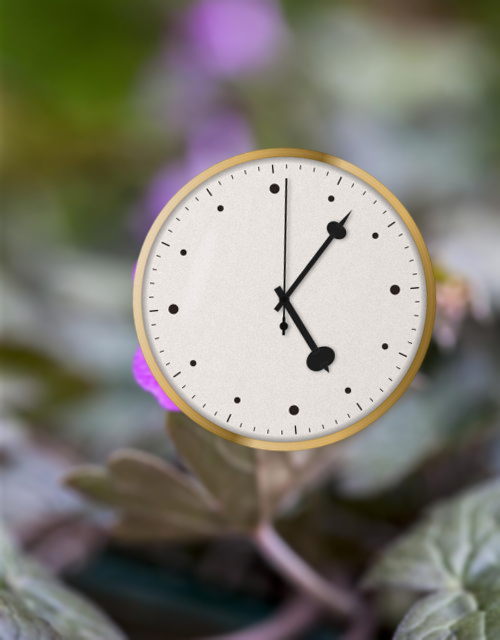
5:07:01
